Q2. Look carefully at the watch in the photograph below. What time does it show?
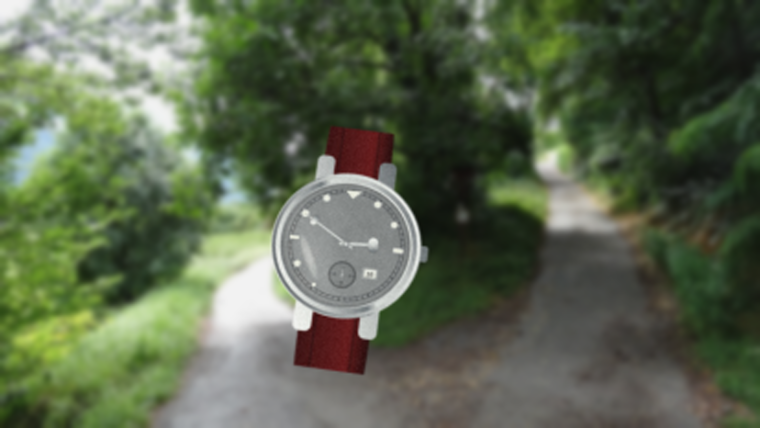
2:50
